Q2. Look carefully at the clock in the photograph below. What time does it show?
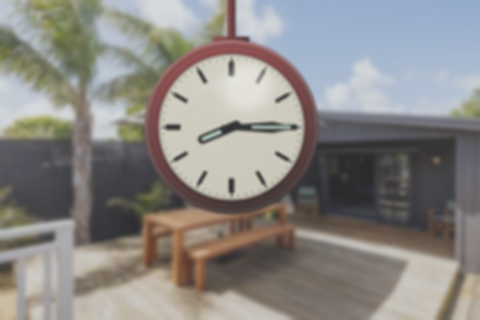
8:15
